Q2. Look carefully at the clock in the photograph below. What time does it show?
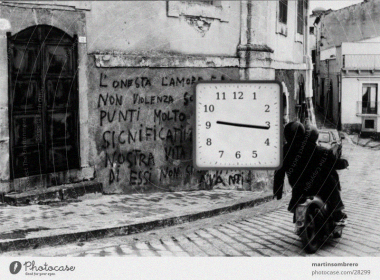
9:16
